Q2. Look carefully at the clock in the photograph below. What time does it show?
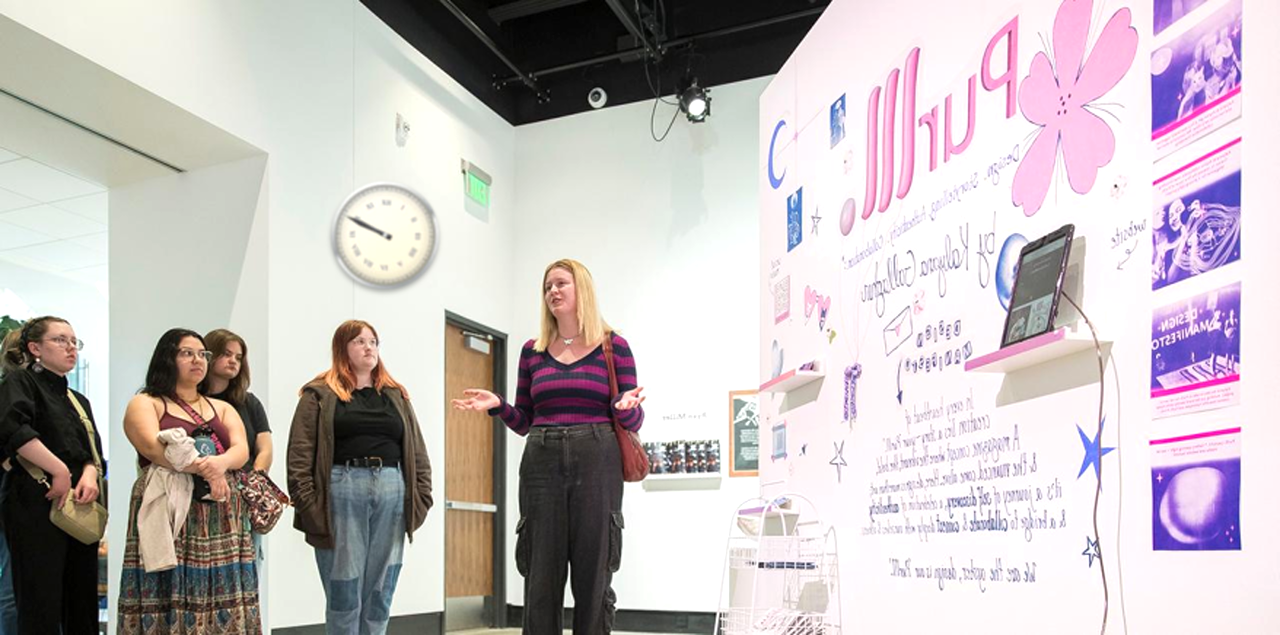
9:49
